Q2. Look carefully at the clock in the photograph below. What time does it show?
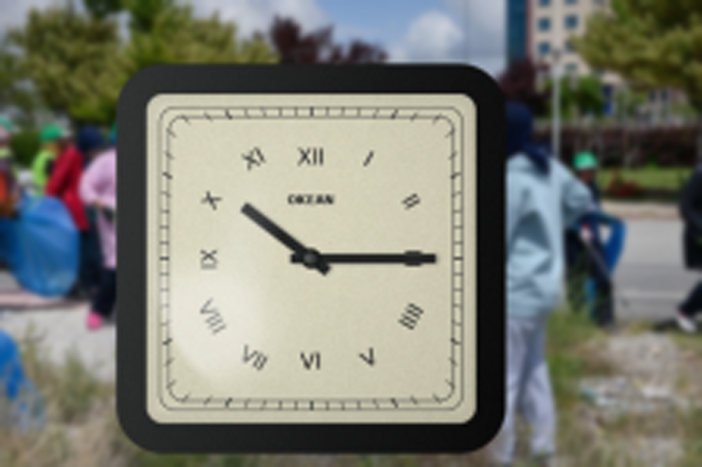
10:15
